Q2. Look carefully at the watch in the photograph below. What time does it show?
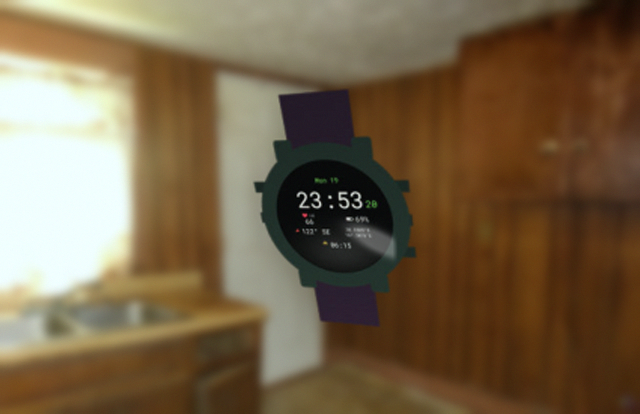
23:53
